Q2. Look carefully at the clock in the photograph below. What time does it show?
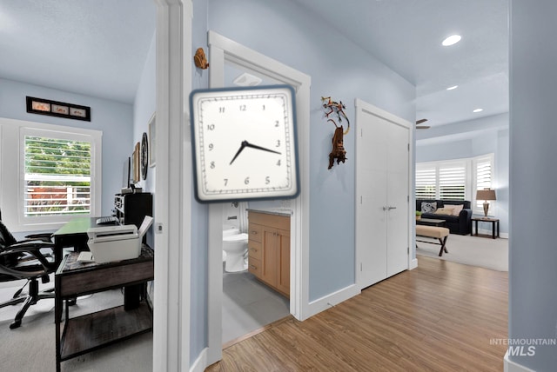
7:18
